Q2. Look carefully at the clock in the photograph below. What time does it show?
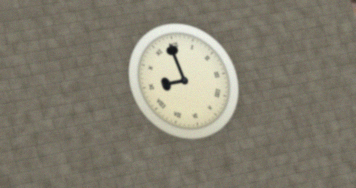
8:59
